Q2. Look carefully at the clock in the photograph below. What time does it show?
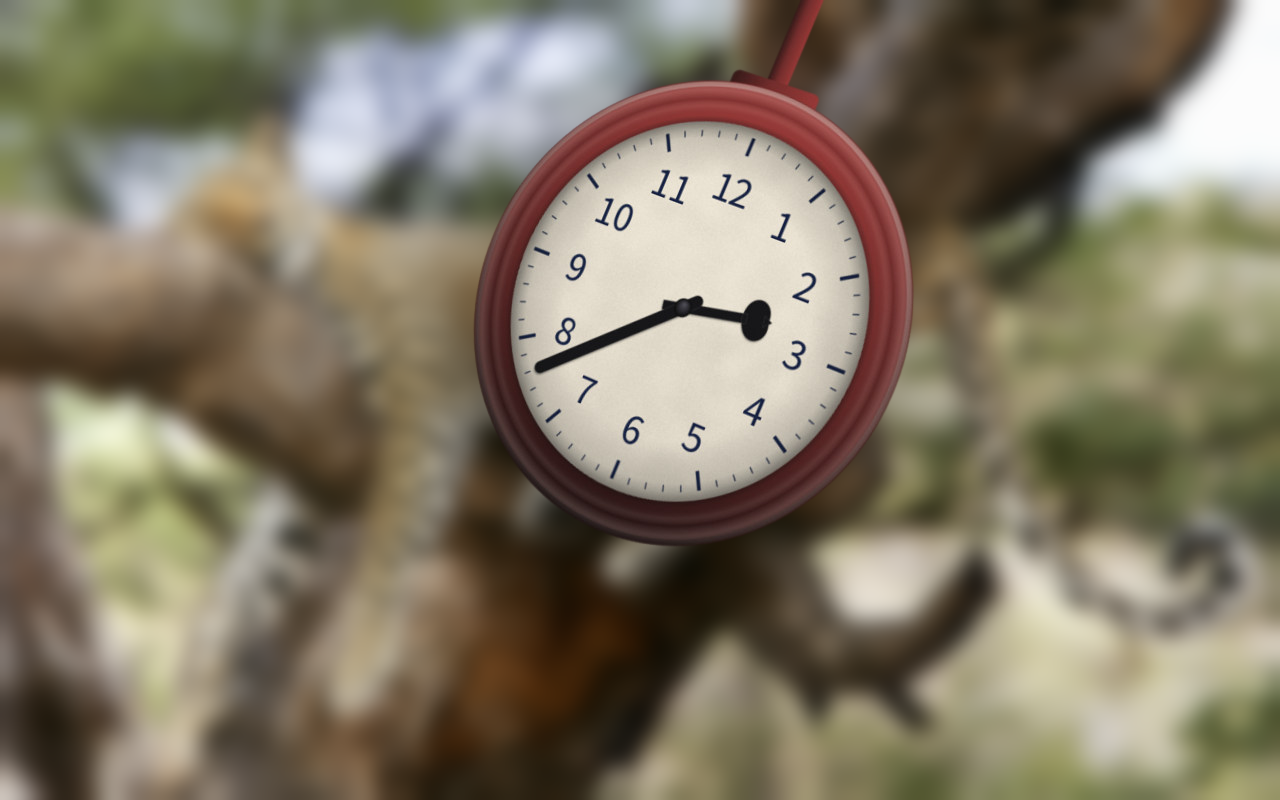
2:38
